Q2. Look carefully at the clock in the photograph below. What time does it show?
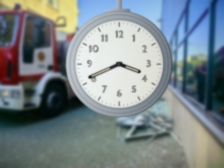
3:41
